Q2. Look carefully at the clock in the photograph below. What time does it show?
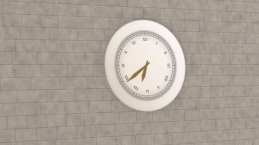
6:39
